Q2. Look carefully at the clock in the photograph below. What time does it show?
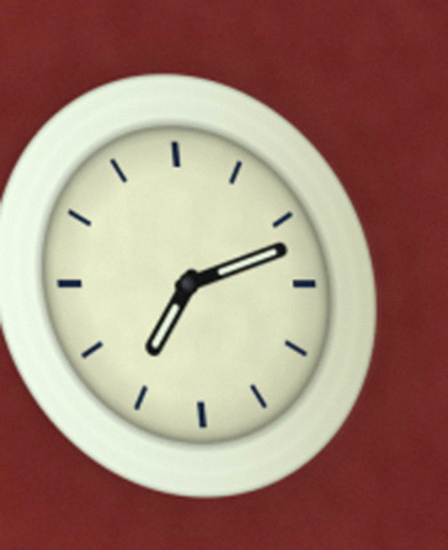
7:12
